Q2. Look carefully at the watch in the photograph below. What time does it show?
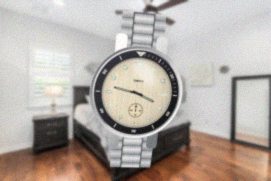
3:47
